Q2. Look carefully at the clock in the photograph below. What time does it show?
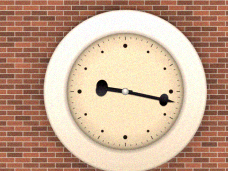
9:17
